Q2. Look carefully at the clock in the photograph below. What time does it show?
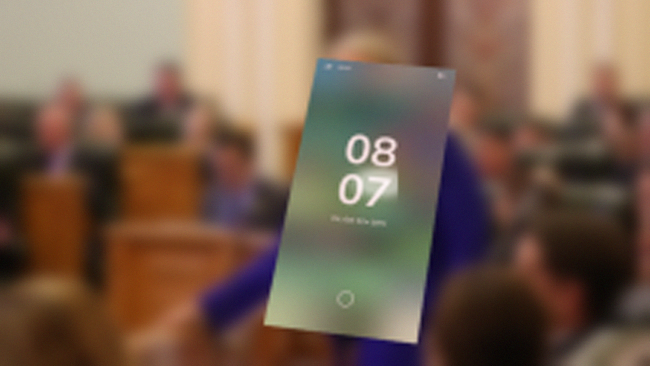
8:07
